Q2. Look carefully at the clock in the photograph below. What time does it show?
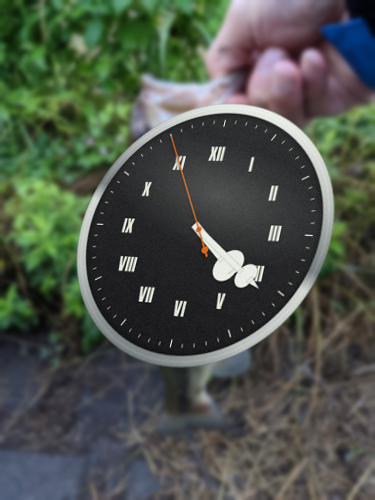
4:20:55
